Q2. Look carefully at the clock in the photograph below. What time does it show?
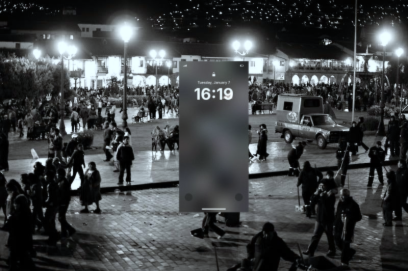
16:19
